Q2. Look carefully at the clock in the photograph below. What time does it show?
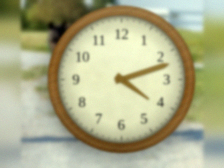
4:12
